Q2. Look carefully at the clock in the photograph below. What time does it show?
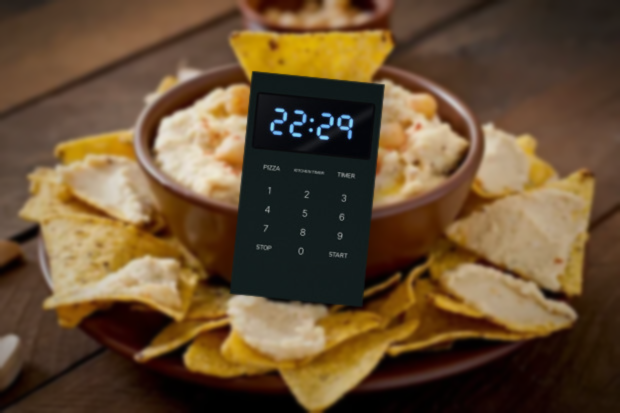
22:29
